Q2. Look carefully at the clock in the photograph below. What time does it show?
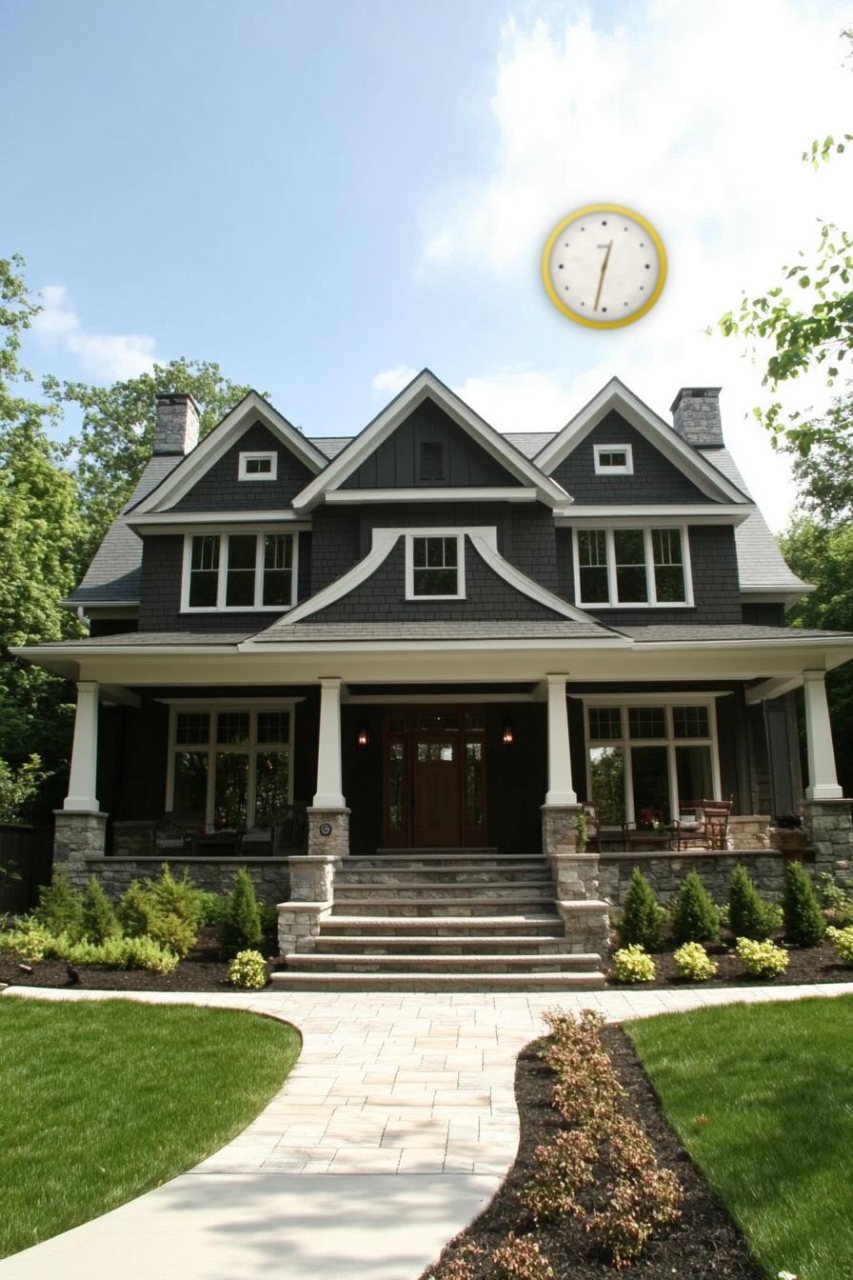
12:32
